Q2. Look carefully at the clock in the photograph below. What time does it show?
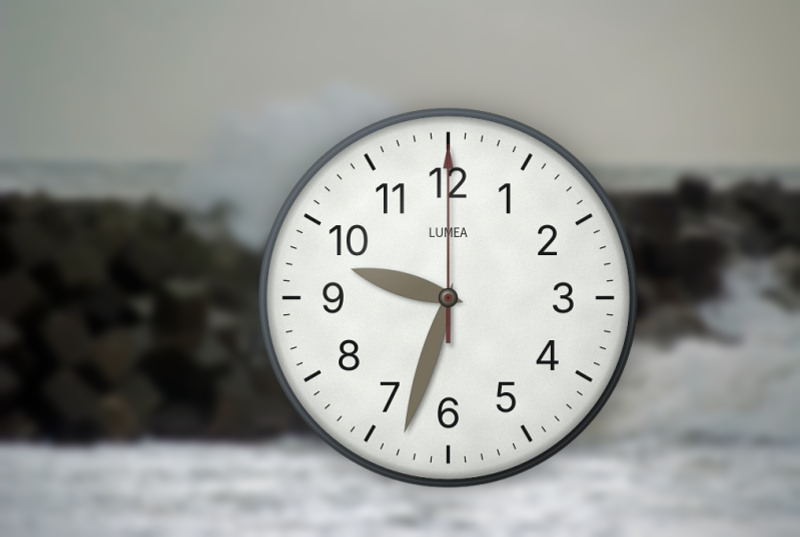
9:33:00
